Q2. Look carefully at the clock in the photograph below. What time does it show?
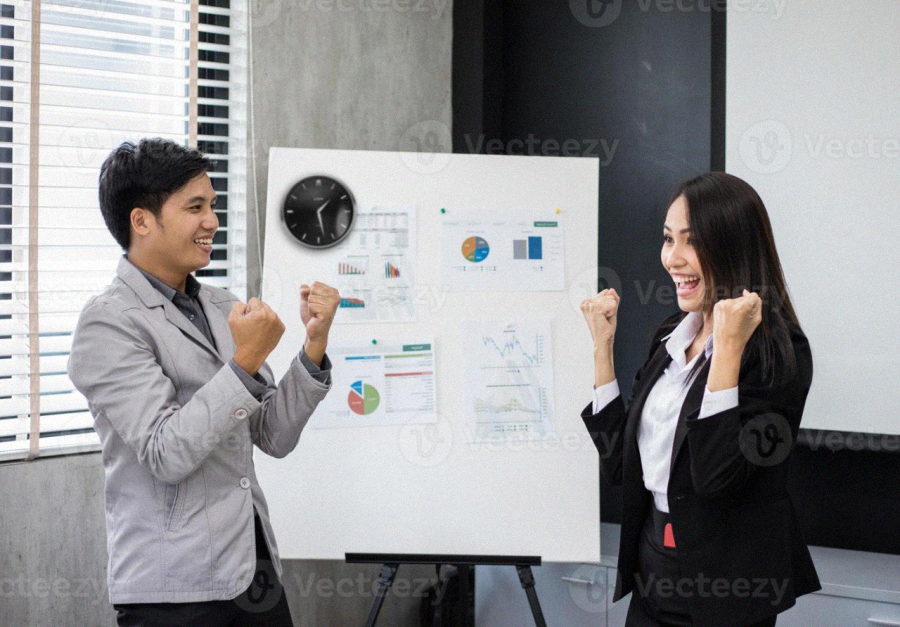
1:28
